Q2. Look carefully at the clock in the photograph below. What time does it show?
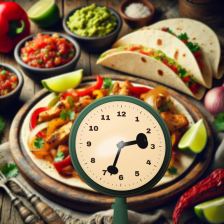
2:33
